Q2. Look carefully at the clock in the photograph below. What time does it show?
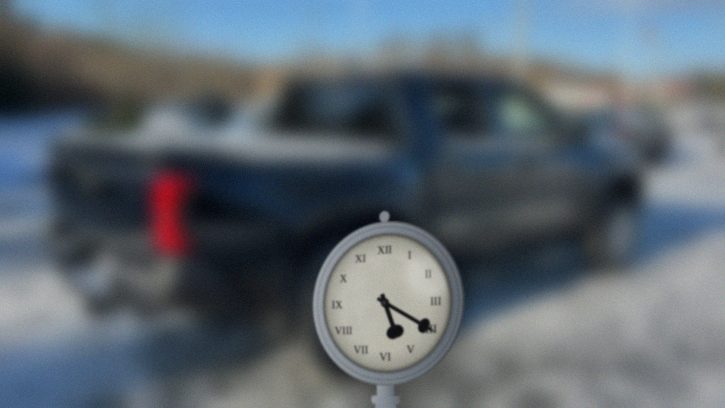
5:20
